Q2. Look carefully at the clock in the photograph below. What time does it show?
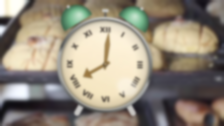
8:01
